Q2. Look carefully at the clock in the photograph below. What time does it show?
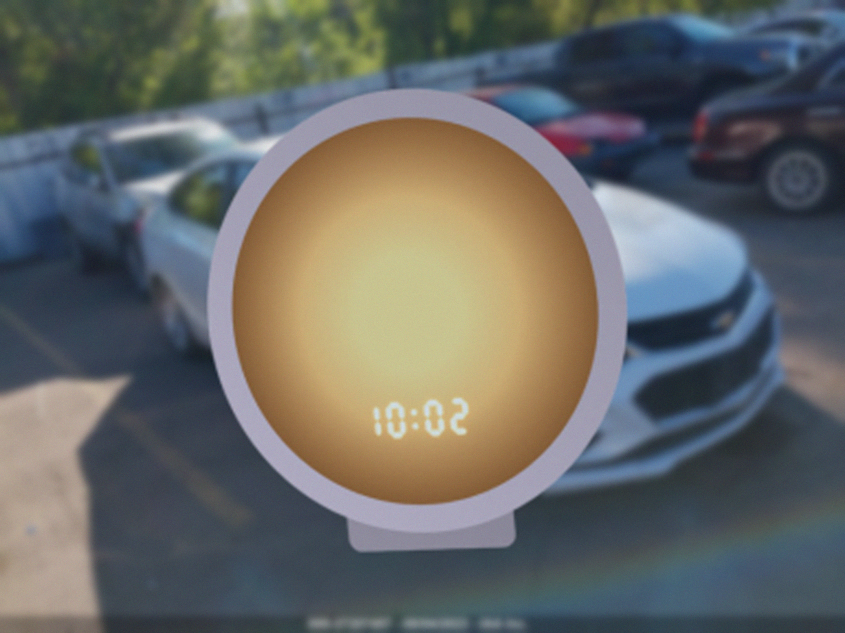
10:02
